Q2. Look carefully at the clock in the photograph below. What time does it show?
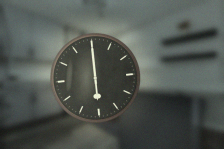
6:00
